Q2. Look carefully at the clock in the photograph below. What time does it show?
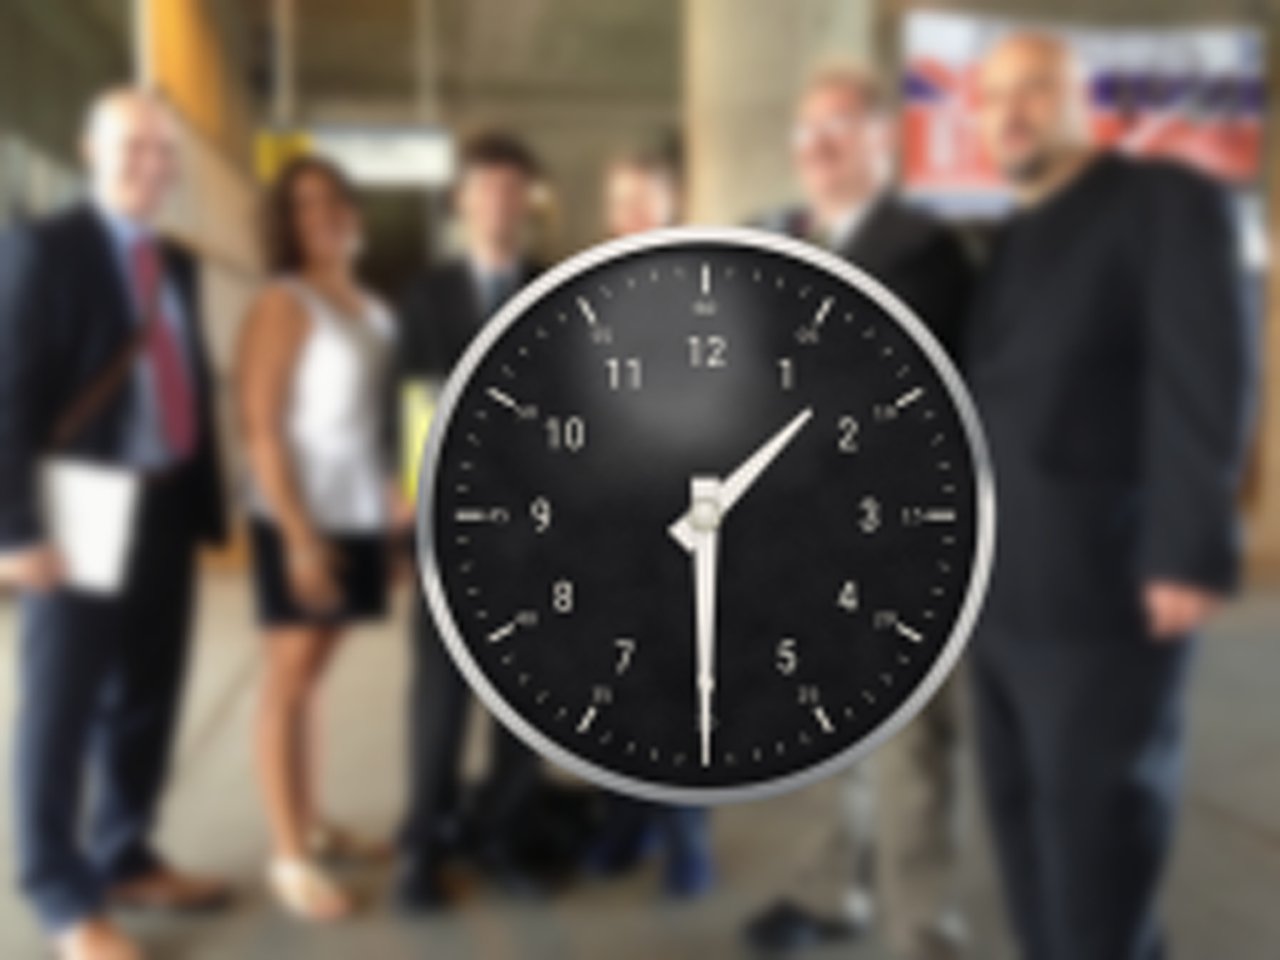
1:30
